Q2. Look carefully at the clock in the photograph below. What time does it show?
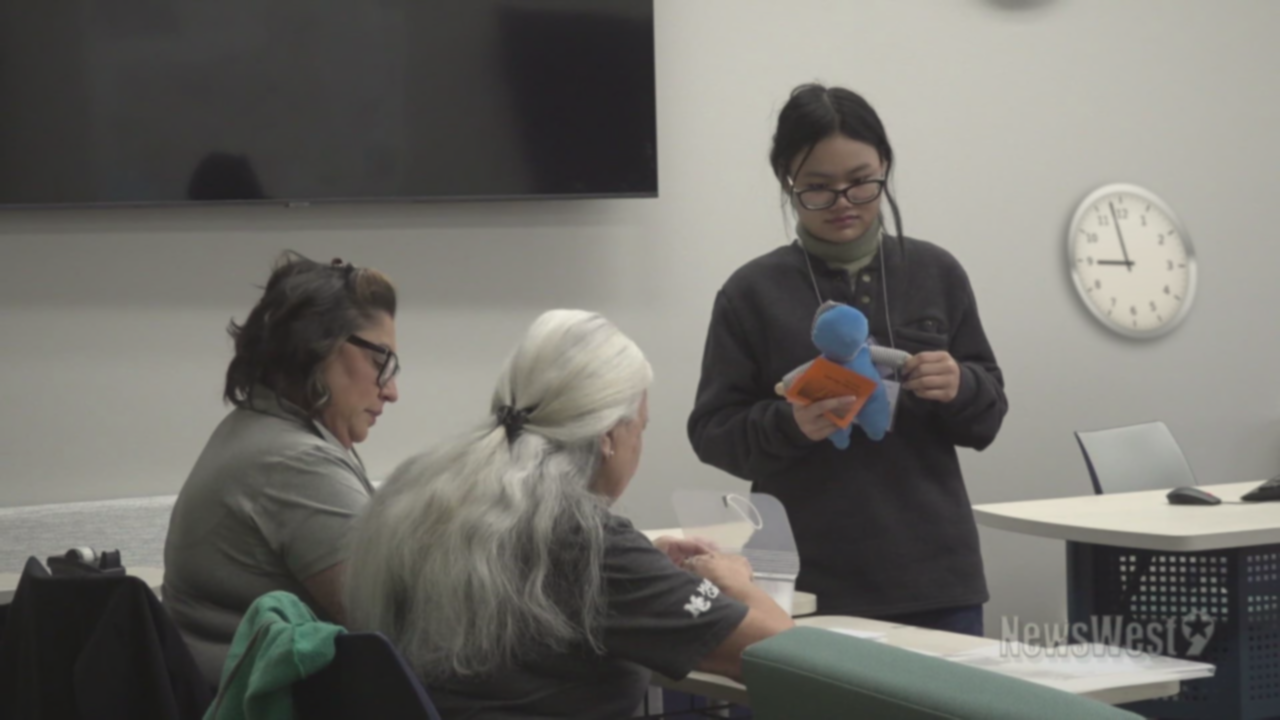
8:58
